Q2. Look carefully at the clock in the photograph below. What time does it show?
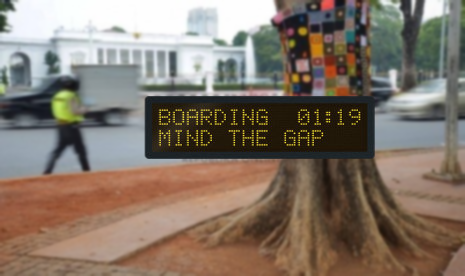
1:19
